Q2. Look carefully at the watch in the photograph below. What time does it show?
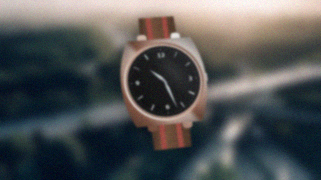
10:27
